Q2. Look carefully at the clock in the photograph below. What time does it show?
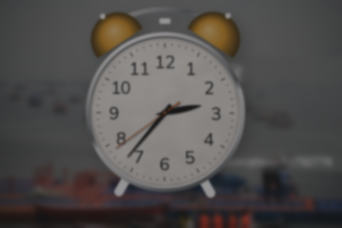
2:36:39
